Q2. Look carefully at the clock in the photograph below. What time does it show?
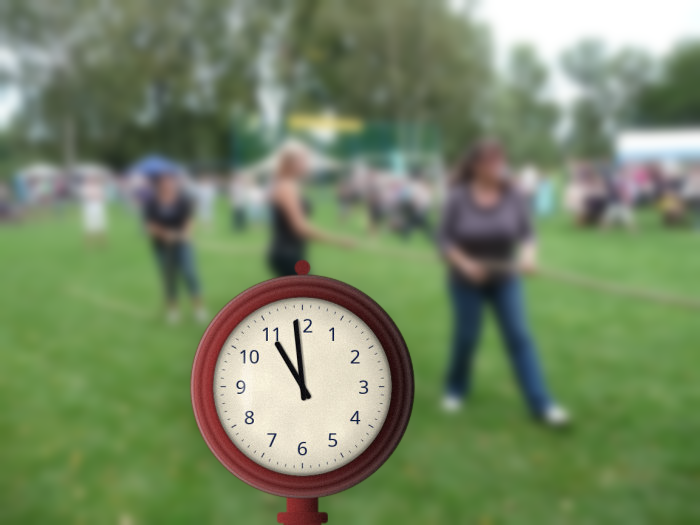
10:59
